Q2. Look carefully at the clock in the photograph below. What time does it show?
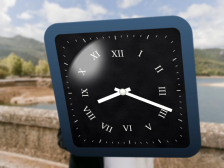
8:19
